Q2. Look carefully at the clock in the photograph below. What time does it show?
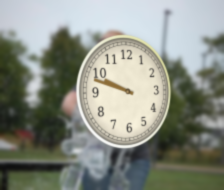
9:48
